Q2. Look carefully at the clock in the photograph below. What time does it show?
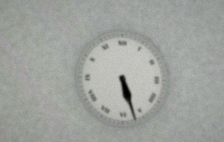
5:27
